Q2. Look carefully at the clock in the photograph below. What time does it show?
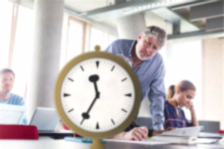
11:35
